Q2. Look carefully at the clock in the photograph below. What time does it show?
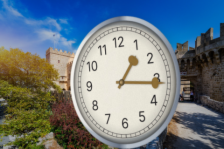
1:16
